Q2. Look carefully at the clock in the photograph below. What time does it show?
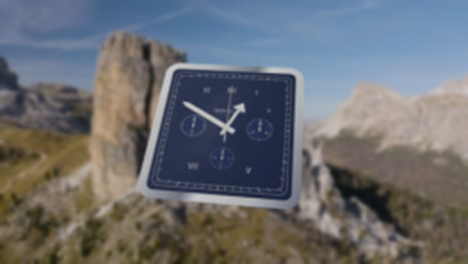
12:50
